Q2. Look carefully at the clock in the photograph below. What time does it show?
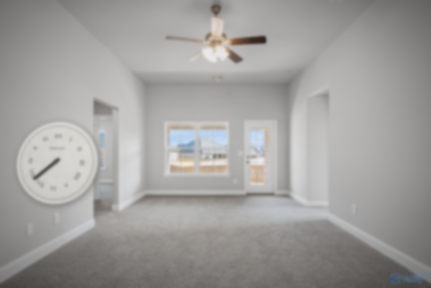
7:38
